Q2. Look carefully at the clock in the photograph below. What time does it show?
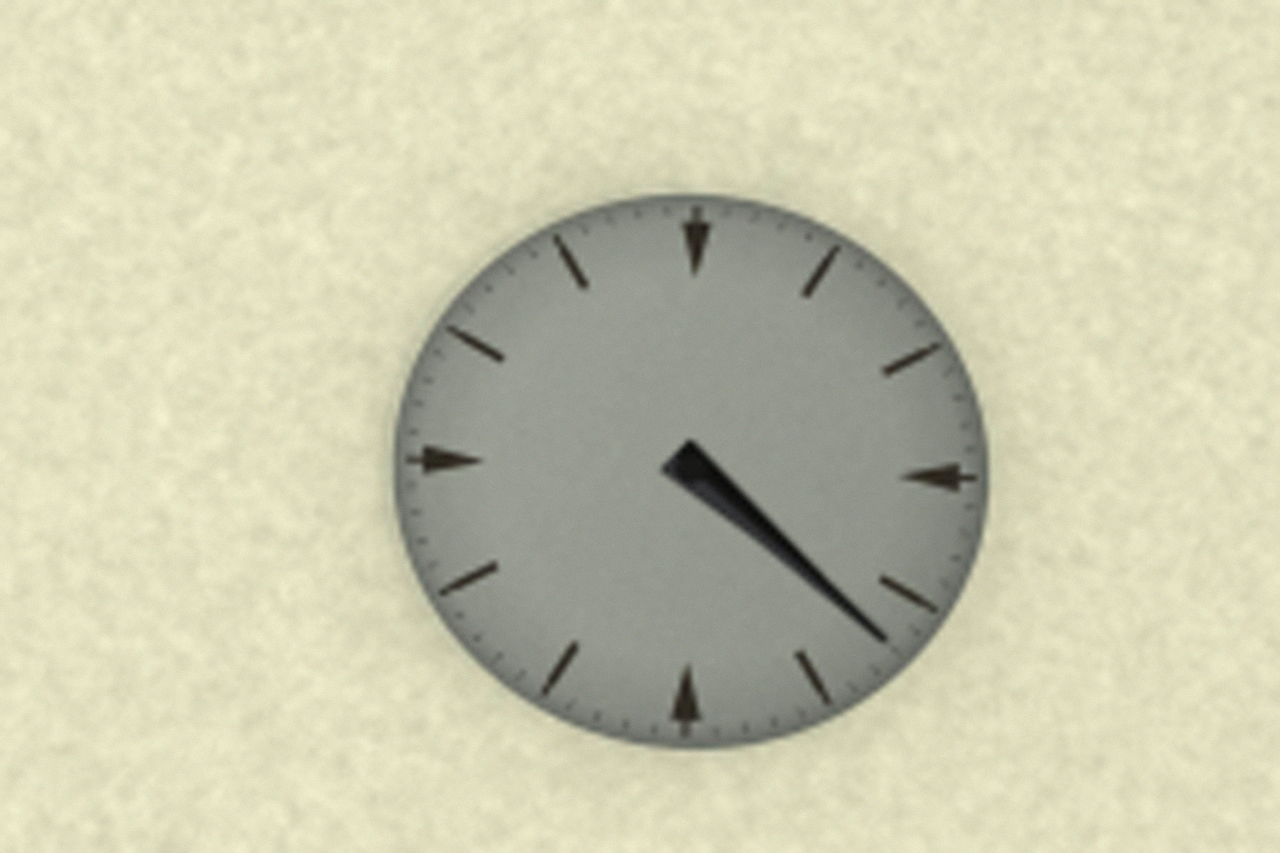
4:22
